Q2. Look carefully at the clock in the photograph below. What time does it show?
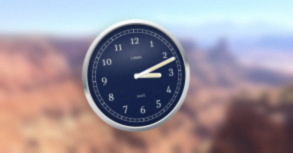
3:12
